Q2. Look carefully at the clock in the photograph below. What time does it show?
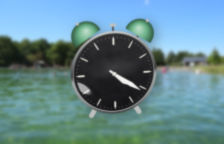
4:21
